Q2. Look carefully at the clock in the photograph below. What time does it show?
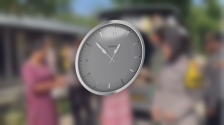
12:52
